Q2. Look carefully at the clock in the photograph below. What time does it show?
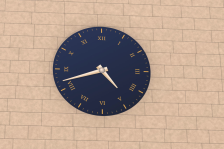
4:42
